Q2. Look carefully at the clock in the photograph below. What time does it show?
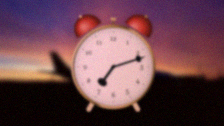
7:12
